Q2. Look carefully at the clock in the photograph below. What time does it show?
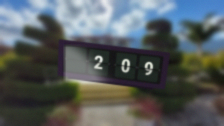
2:09
